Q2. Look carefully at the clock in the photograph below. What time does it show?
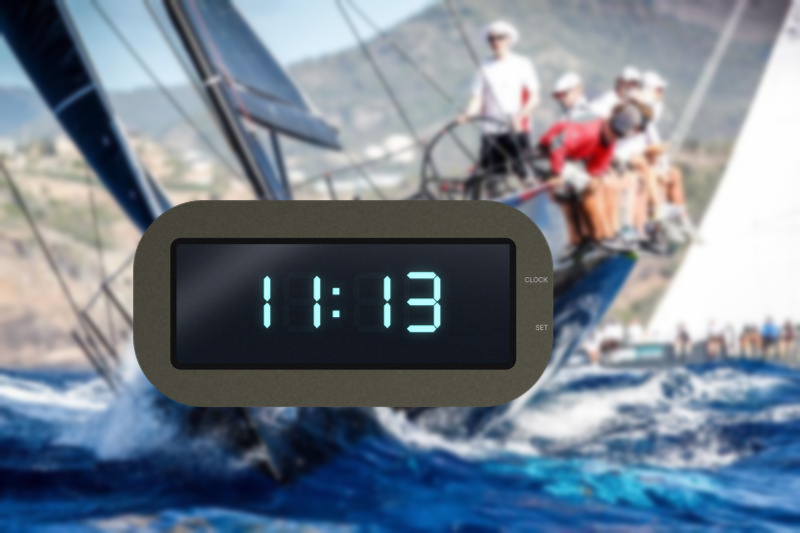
11:13
